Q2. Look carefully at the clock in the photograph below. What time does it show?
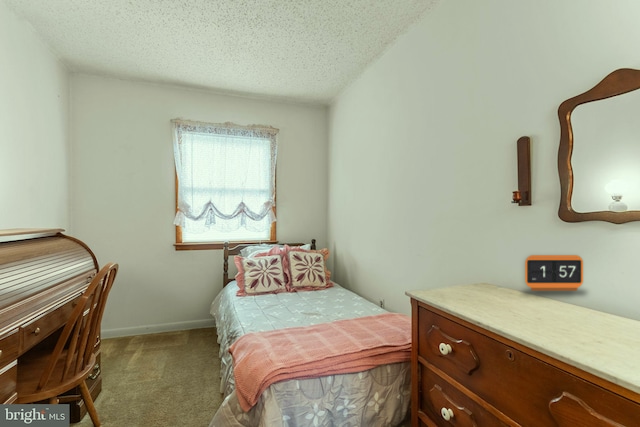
1:57
